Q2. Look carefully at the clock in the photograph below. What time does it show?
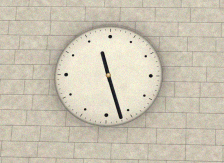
11:27
